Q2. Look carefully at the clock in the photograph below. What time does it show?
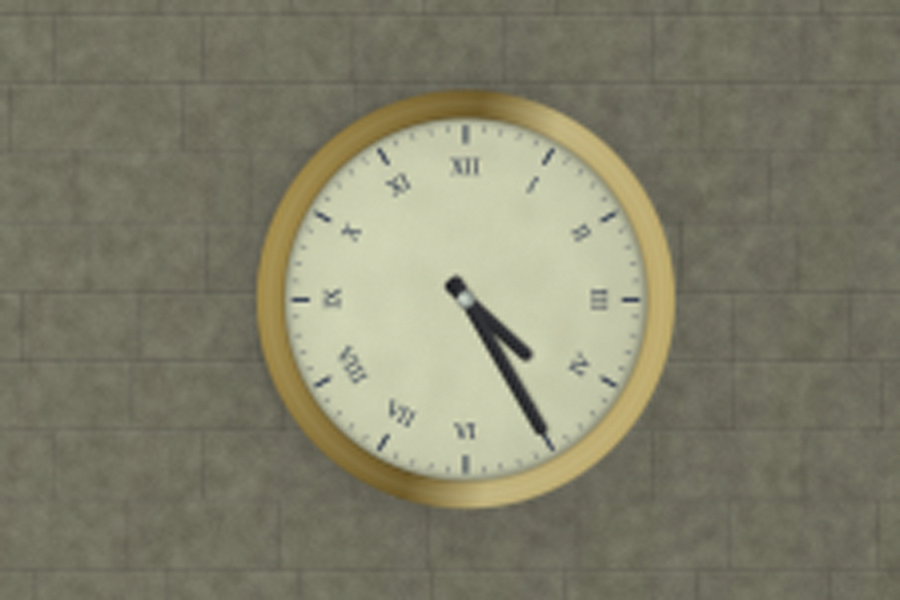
4:25
